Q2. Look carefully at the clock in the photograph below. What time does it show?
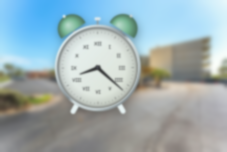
8:22
